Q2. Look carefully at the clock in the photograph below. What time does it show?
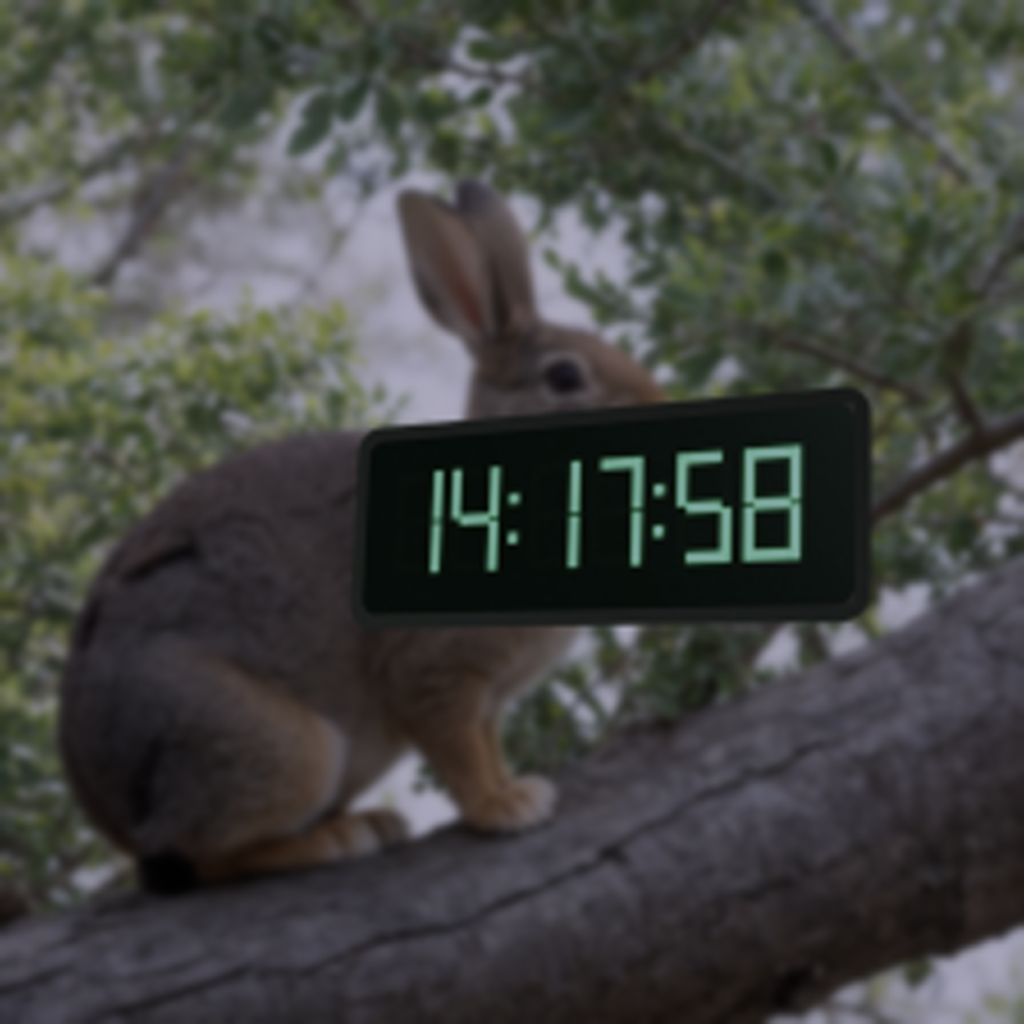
14:17:58
